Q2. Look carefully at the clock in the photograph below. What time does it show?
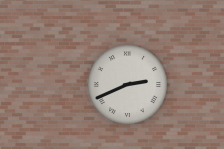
2:41
